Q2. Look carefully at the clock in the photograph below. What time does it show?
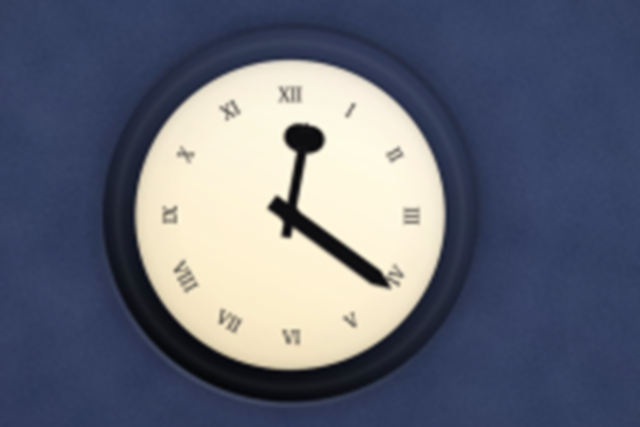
12:21
